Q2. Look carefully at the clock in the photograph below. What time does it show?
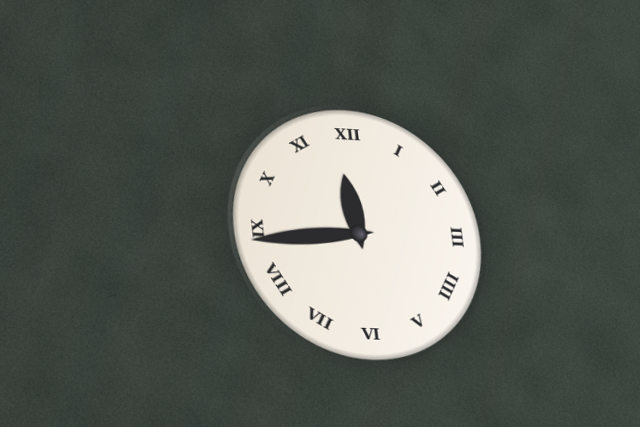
11:44
